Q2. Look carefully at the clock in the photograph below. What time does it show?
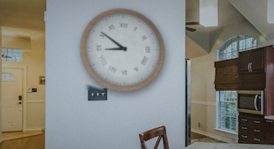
8:51
